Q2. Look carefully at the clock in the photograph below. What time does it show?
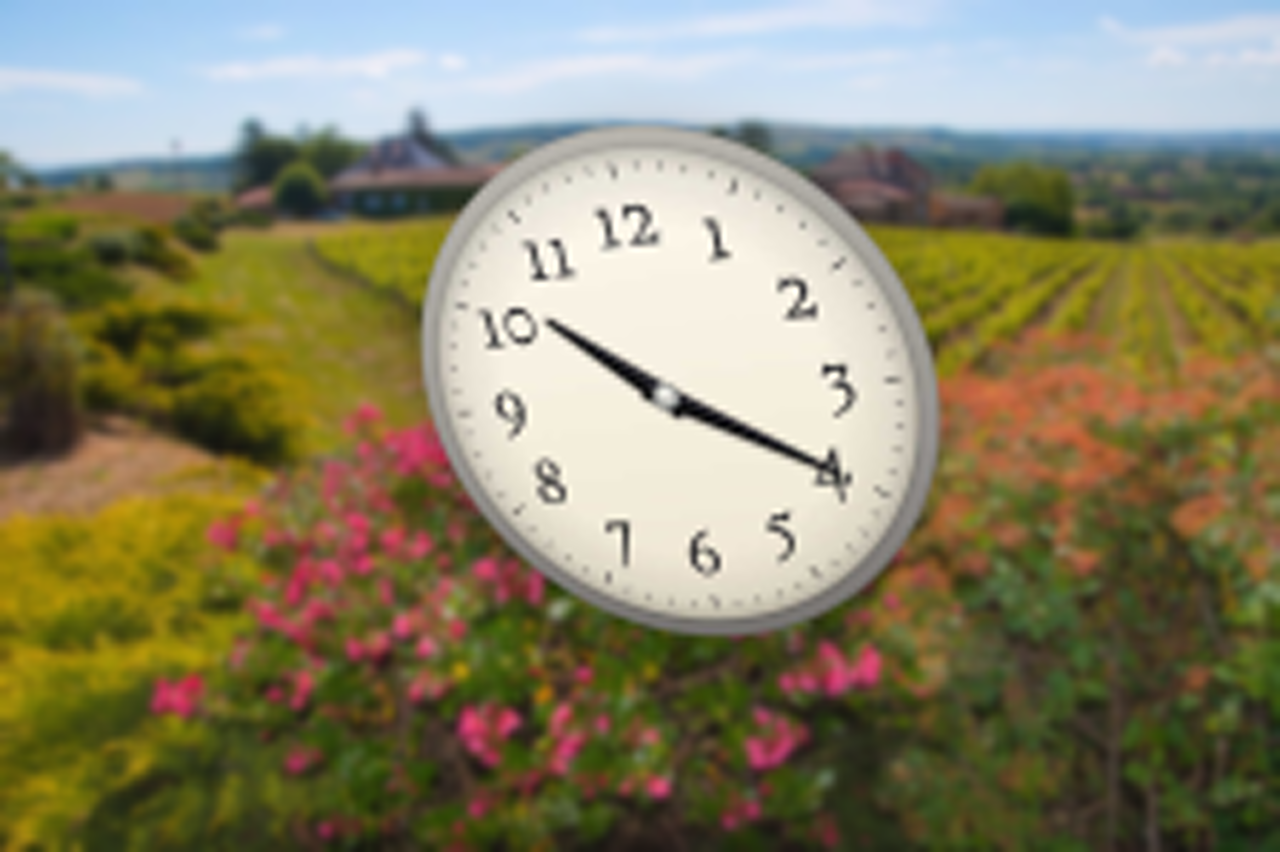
10:20
